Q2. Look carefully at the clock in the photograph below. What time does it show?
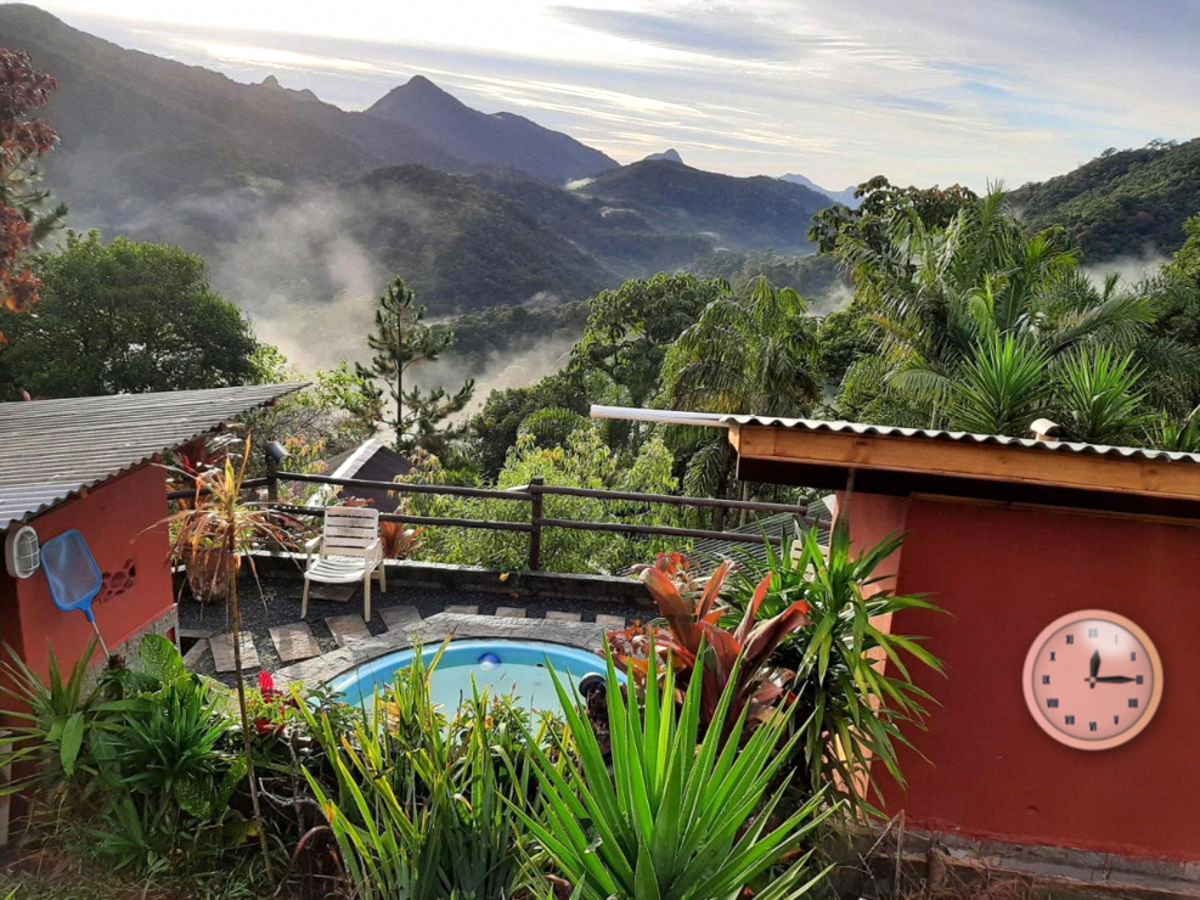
12:15
